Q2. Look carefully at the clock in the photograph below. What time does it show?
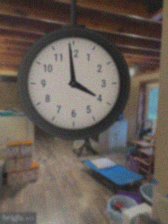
3:59
